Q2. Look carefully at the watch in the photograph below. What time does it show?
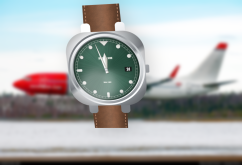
11:57
